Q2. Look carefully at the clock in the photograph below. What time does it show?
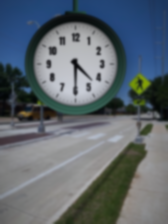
4:30
